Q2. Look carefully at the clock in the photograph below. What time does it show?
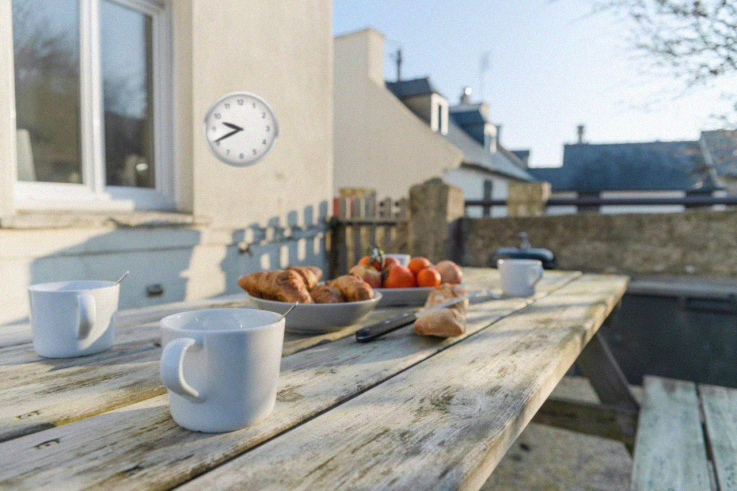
9:41
